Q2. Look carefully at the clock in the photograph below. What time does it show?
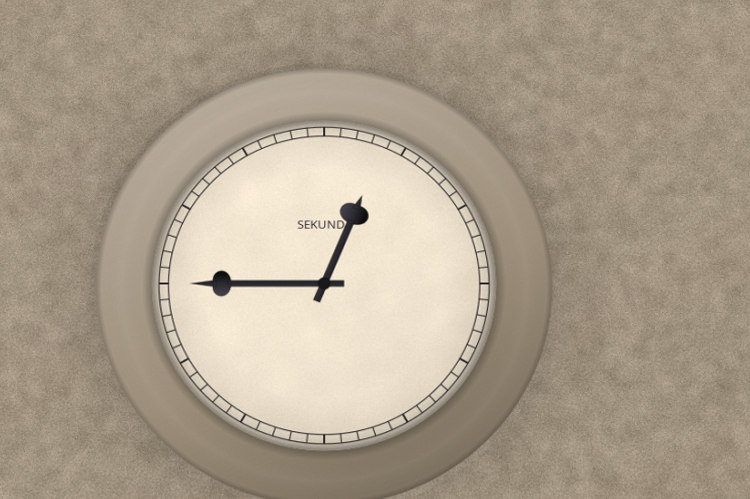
12:45
